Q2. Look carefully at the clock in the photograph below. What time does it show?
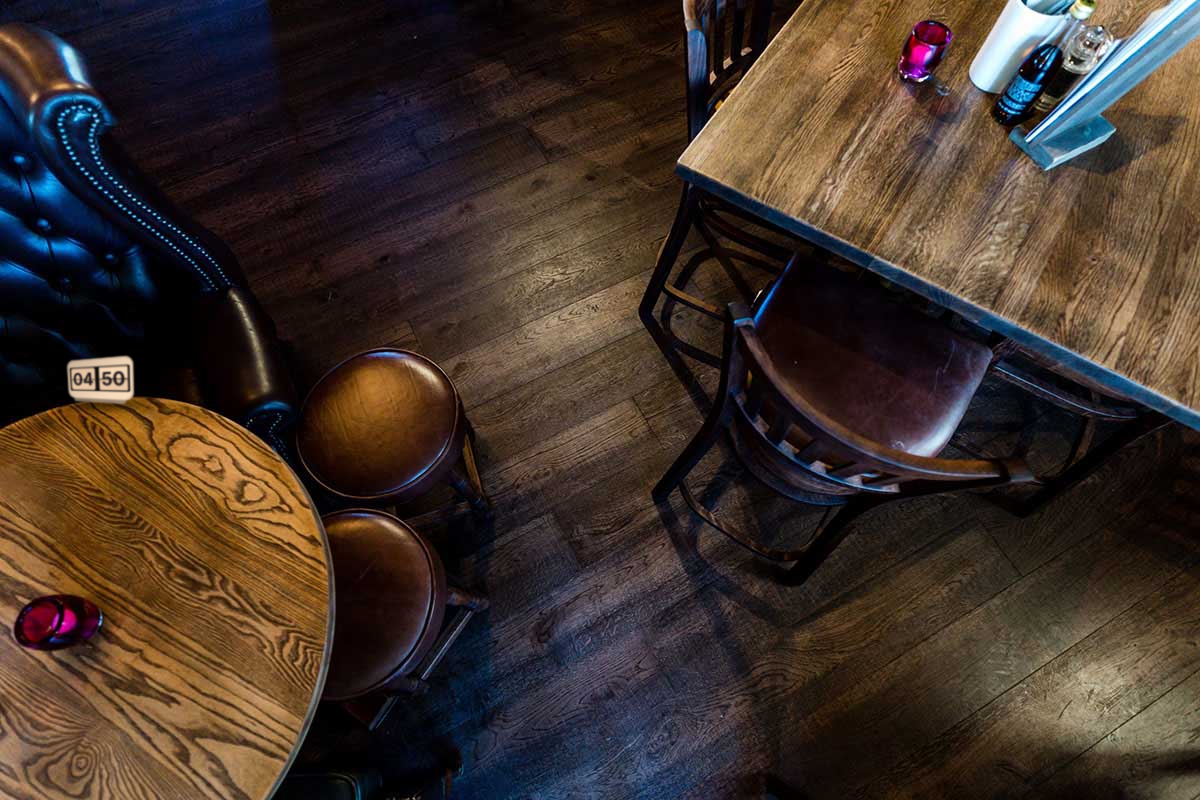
4:50
